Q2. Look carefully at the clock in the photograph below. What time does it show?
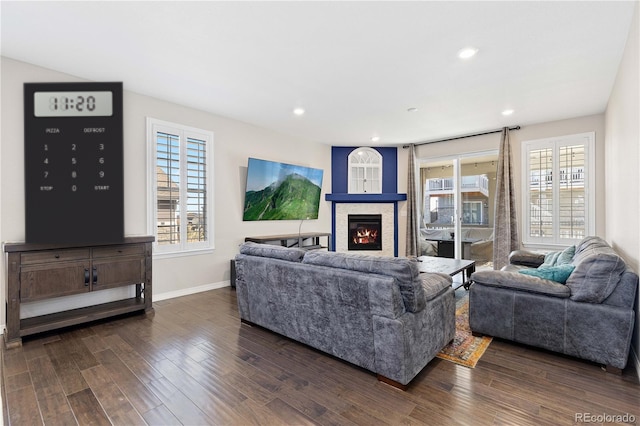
11:20
